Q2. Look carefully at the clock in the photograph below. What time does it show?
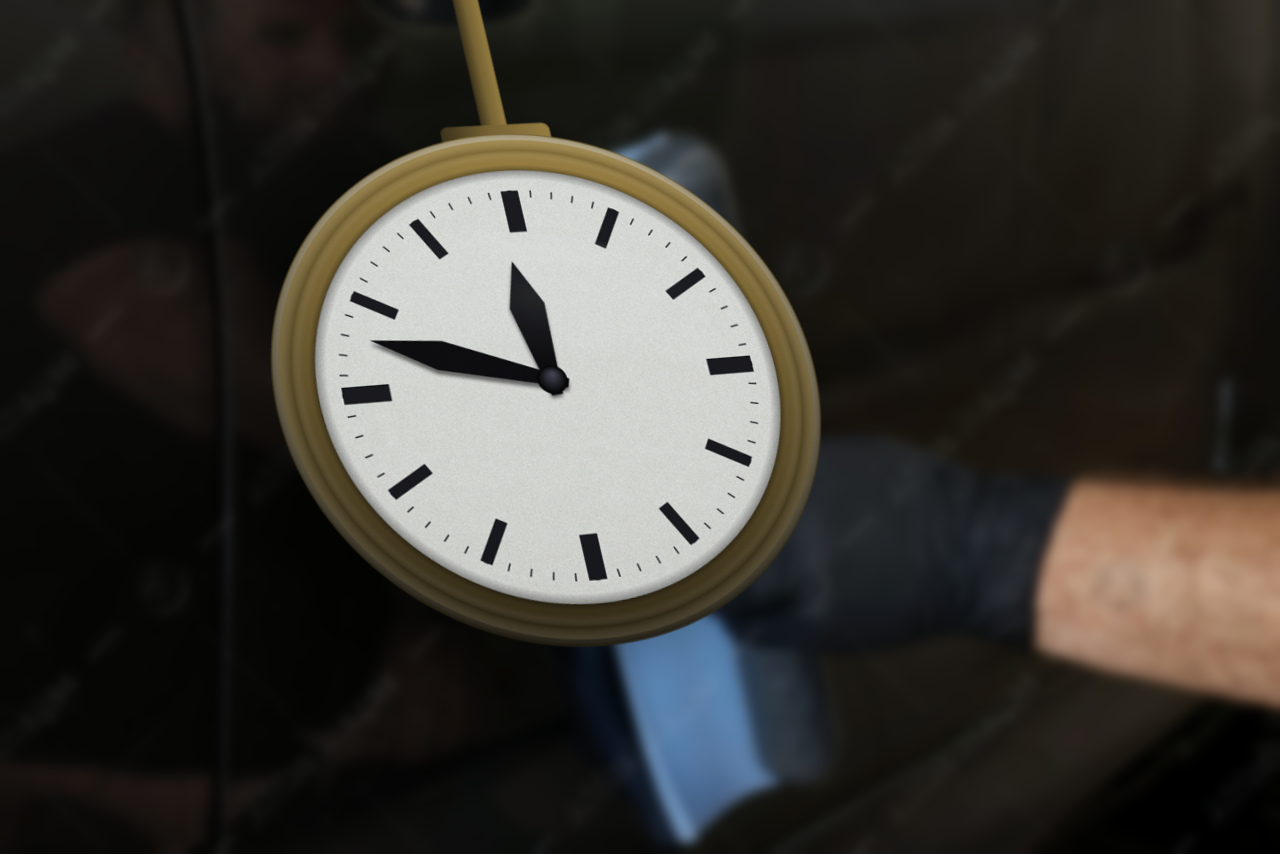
11:48
